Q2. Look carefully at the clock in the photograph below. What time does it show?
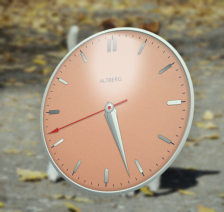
5:26:42
